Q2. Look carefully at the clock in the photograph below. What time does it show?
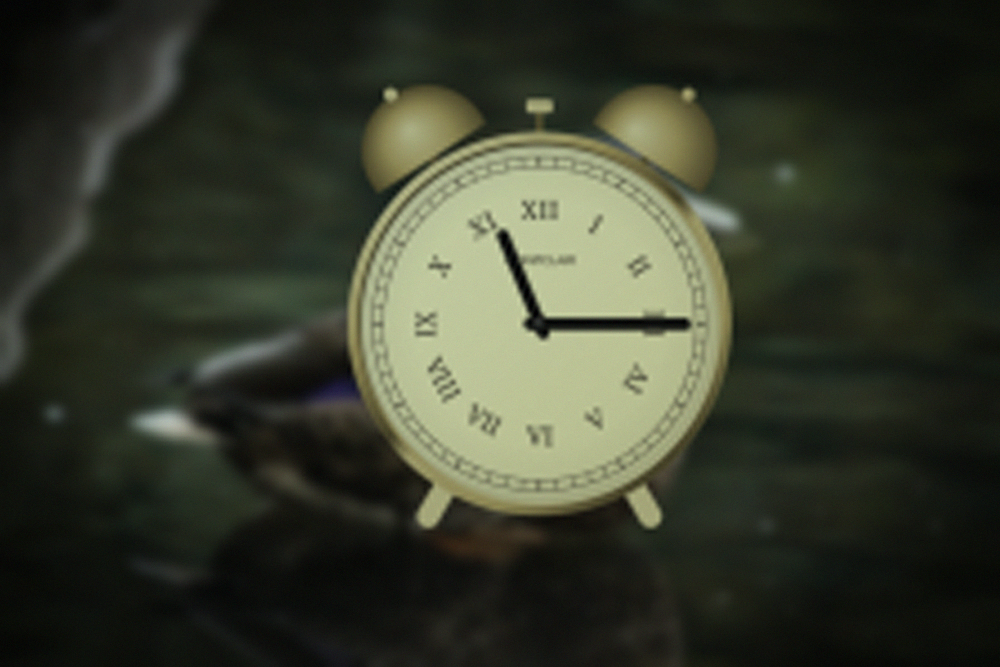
11:15
